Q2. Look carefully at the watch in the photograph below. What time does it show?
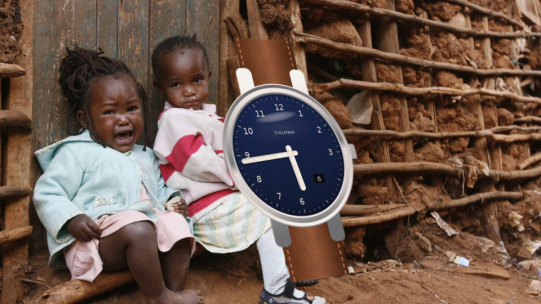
5:44
